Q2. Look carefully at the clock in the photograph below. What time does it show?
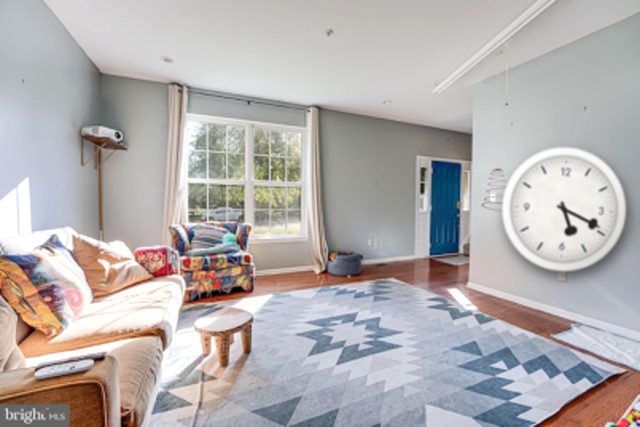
5:19
